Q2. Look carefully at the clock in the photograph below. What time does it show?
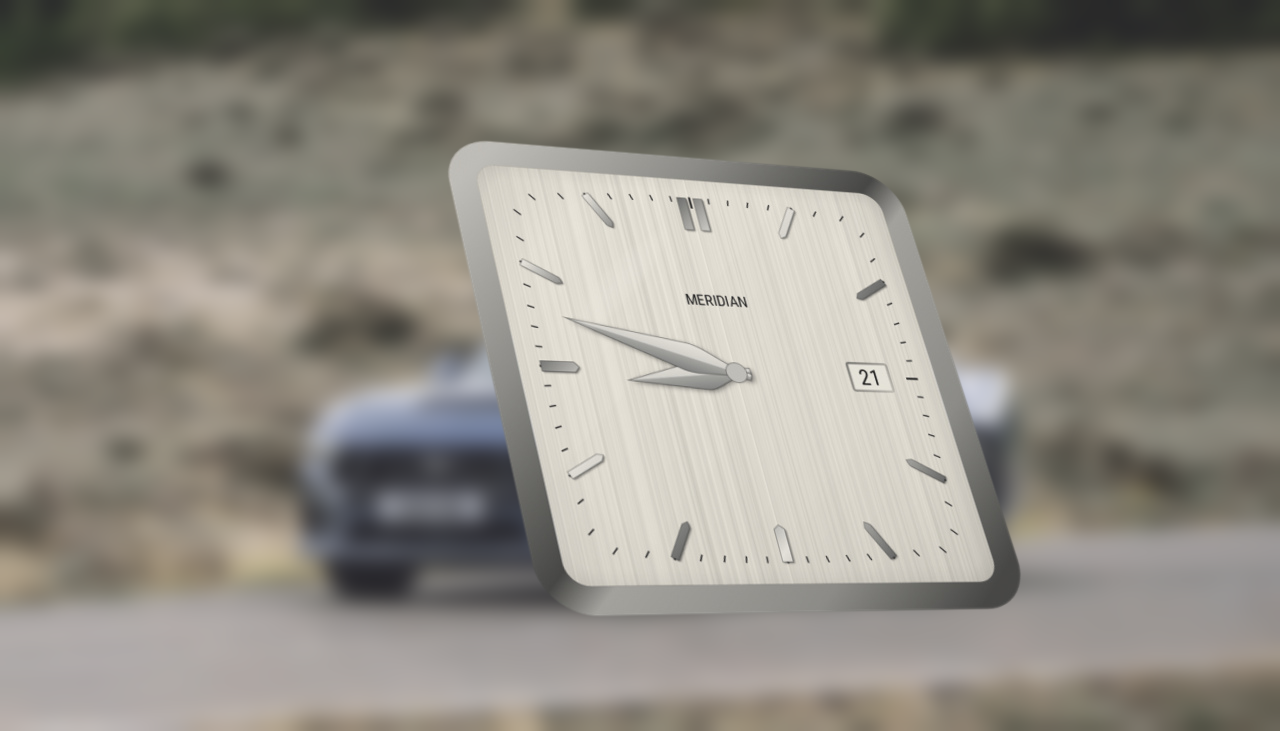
8:48
